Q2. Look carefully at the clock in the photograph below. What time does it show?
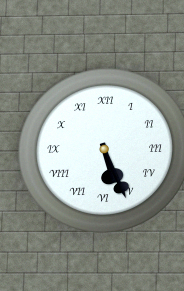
5:26
